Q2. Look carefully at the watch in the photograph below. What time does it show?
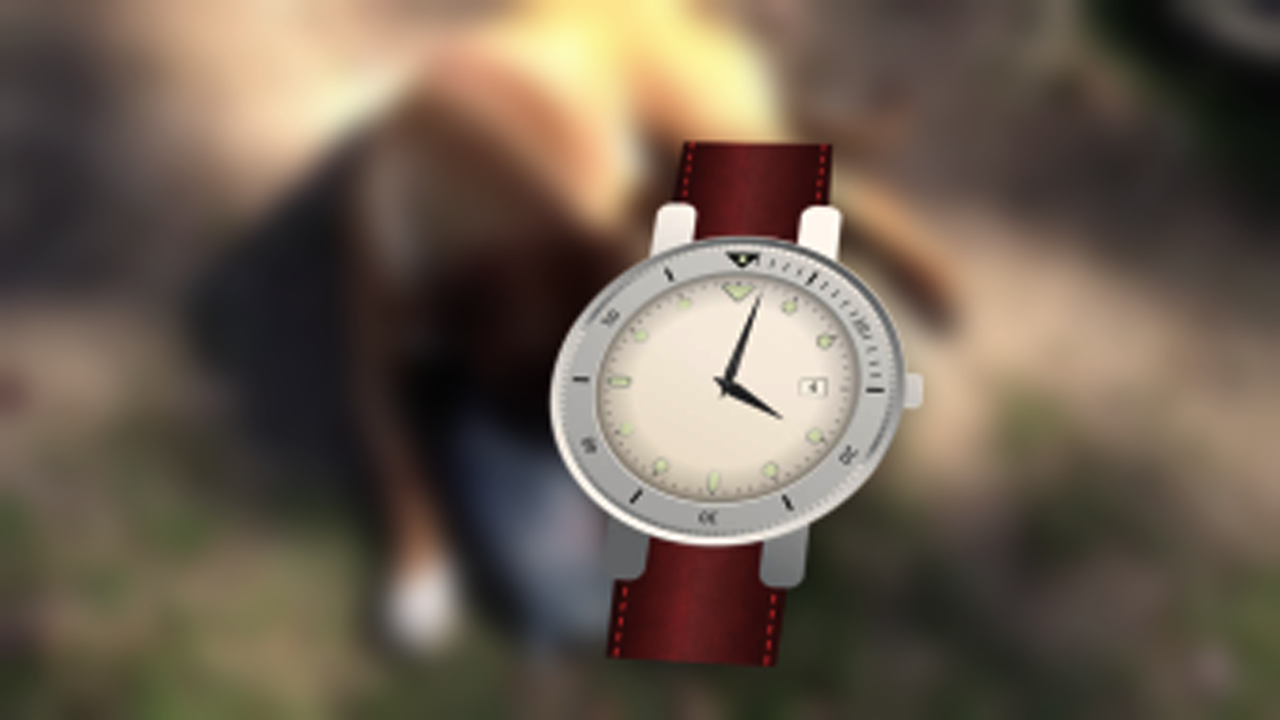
4:02
